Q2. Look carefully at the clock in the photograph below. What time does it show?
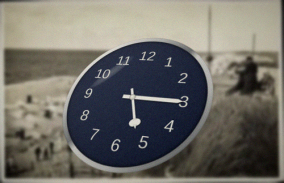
5:15
